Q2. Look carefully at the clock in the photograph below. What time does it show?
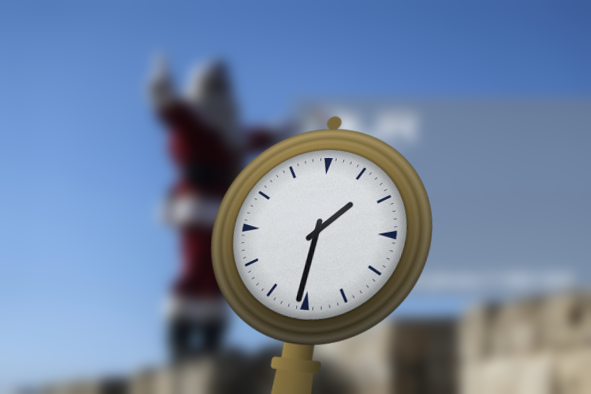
1:31
